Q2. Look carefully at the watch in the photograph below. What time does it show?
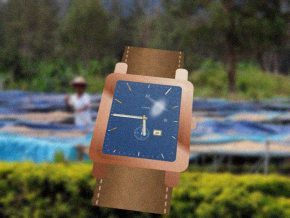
5:45
